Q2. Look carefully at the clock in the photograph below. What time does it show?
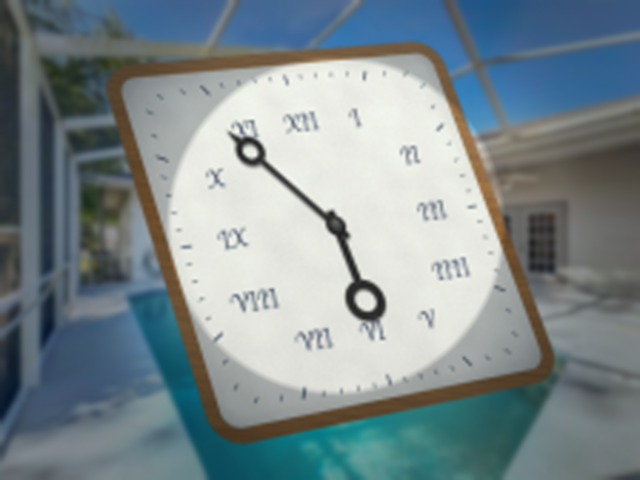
5:54
